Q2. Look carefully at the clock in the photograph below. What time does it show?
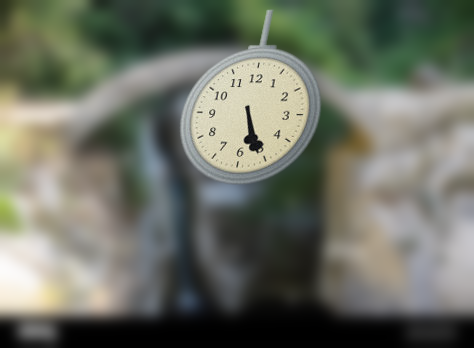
5:26
